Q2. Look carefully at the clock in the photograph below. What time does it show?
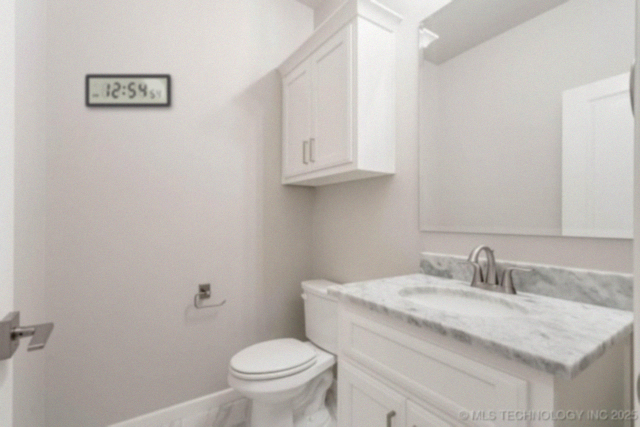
12:54
